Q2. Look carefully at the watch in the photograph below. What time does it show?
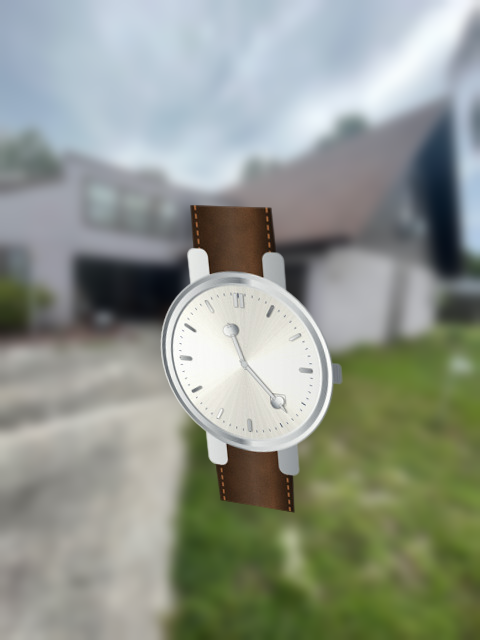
11:23
